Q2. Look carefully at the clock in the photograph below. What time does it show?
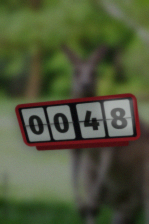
0:48
